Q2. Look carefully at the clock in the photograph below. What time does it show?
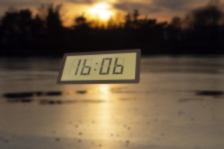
16:06
